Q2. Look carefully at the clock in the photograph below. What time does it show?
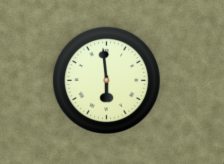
5:59
